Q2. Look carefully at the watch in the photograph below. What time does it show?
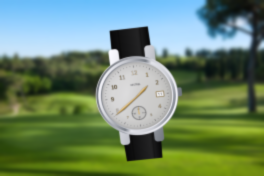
1:39
